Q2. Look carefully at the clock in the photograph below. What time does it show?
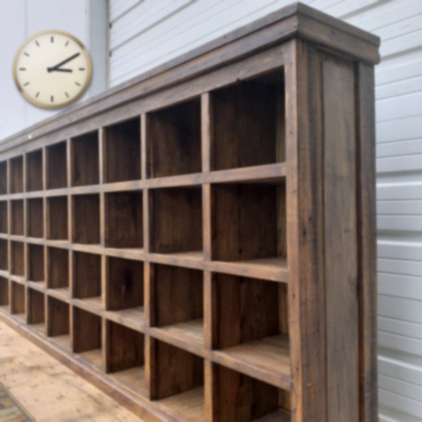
3:10
